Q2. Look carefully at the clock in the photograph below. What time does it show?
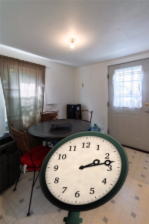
2:13
